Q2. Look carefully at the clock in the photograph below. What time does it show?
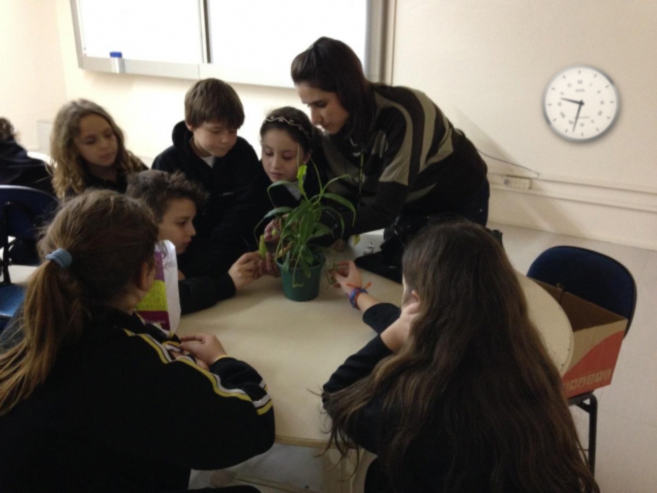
9:33
